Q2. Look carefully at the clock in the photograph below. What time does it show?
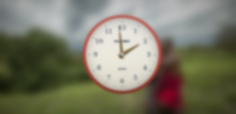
1:59
